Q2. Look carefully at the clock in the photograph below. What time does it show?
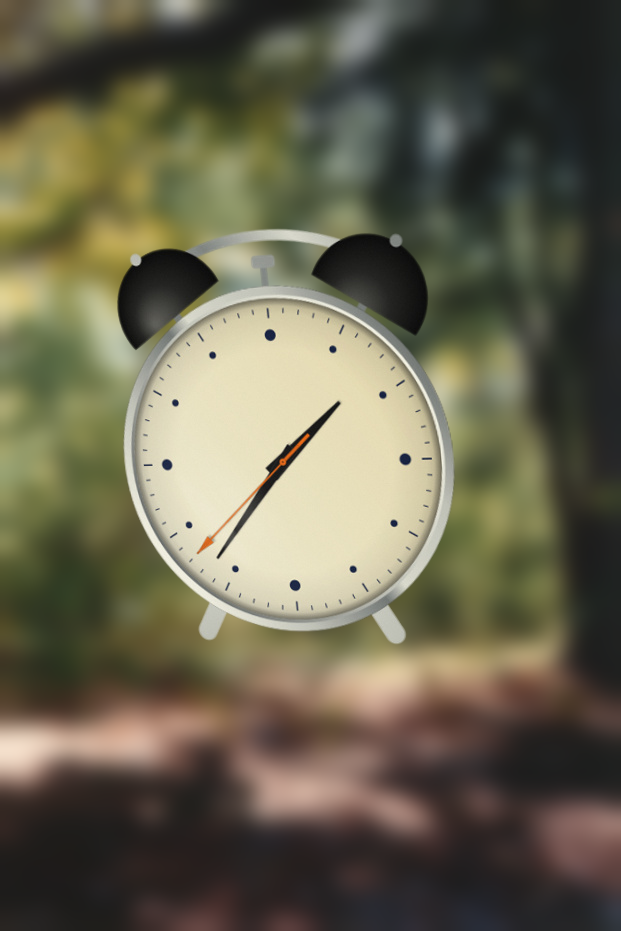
1:36:38
